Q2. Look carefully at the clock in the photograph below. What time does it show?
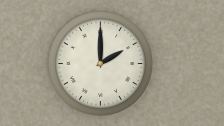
2:00
